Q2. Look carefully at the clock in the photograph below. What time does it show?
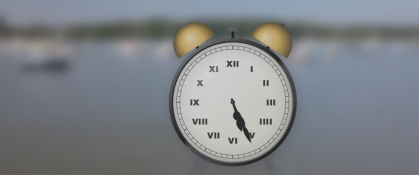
5:26
